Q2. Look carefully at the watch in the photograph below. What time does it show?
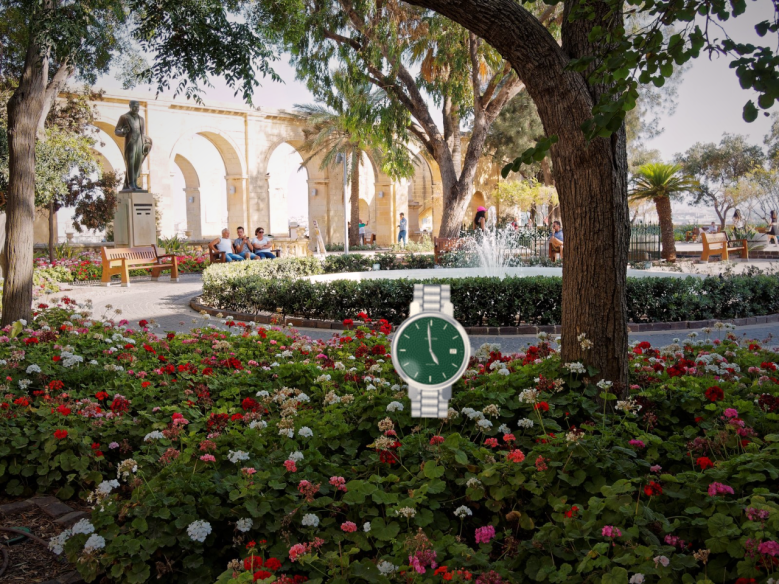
4:59
